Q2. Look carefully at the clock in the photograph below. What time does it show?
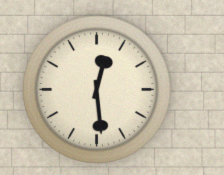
12:29
